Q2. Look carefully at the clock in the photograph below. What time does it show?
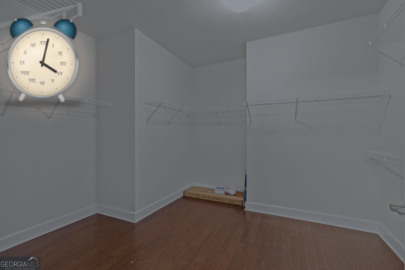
4:02
